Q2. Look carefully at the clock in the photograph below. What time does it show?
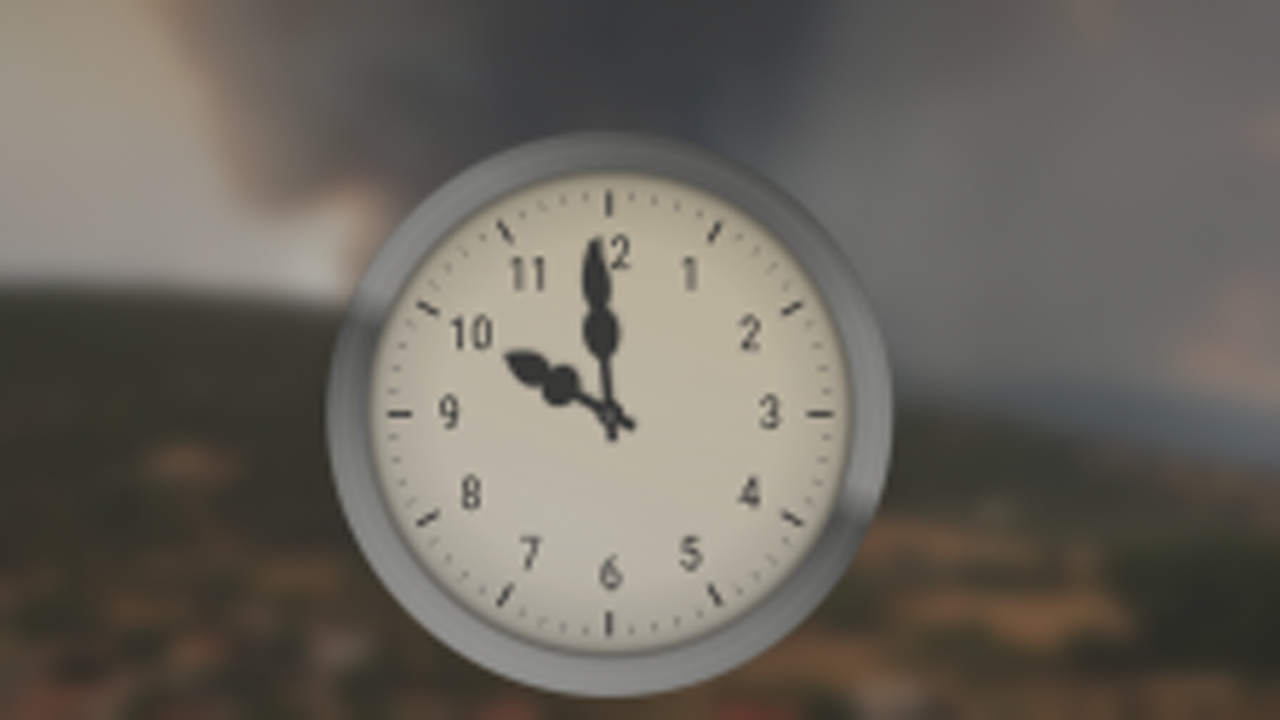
9:59
